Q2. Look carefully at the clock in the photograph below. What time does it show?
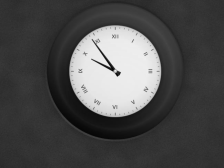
9:54
